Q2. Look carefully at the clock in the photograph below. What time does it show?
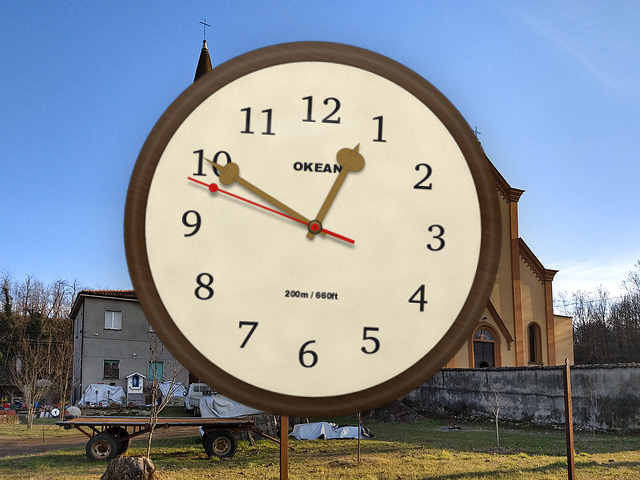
12:49:48
